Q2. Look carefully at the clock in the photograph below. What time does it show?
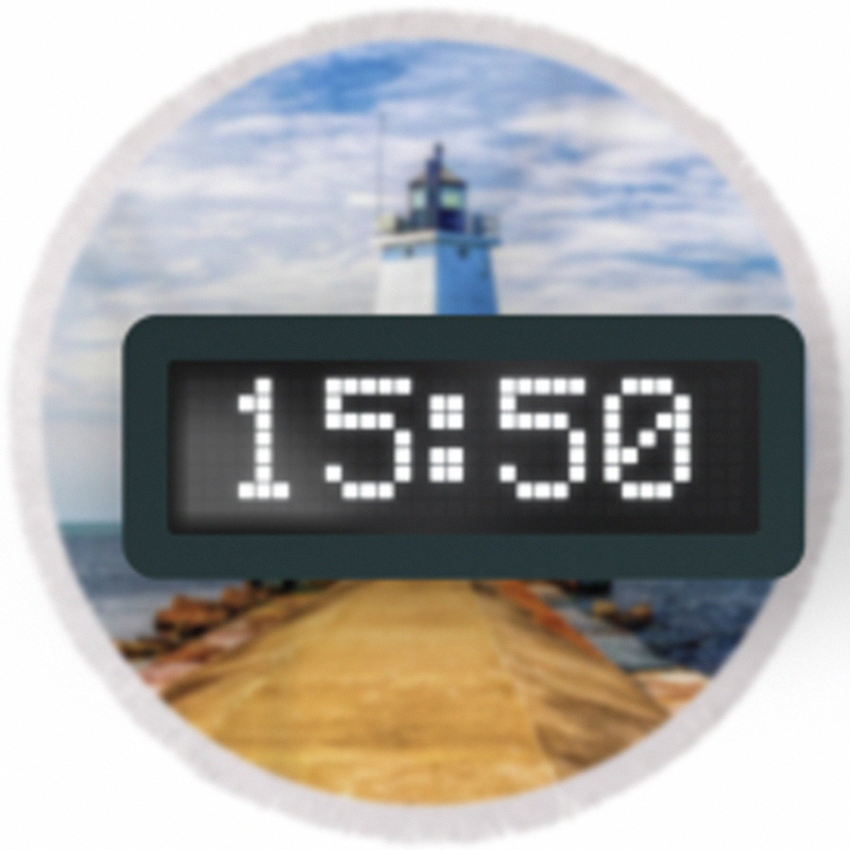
15:50
